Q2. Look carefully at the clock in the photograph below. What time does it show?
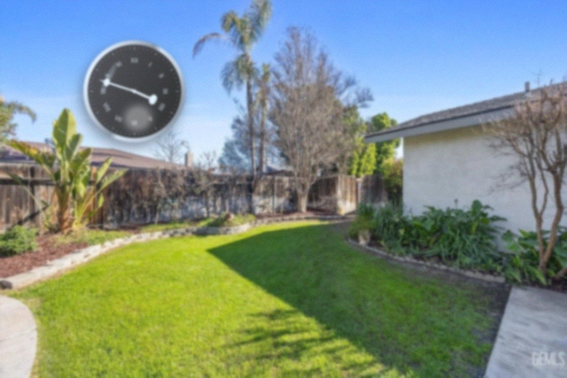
3:48
